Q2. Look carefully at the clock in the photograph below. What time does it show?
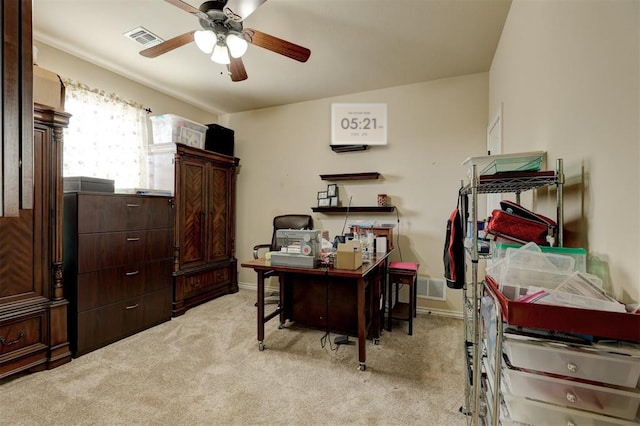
5:21
